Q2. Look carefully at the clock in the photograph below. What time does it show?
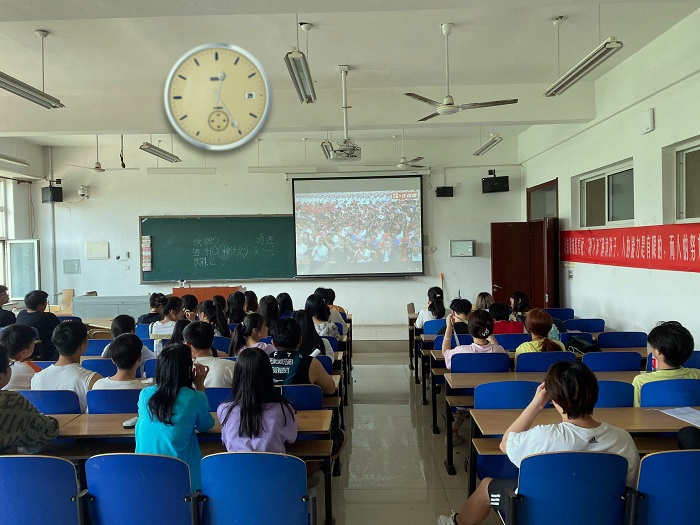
12:25
